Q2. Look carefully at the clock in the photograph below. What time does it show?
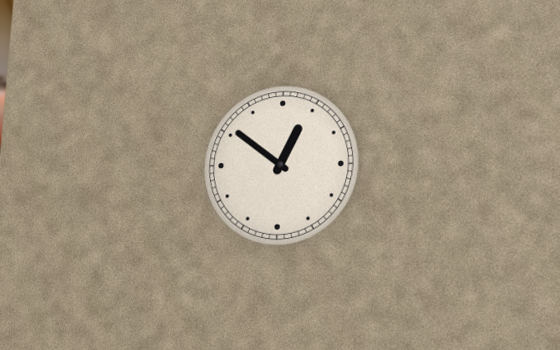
12:51
